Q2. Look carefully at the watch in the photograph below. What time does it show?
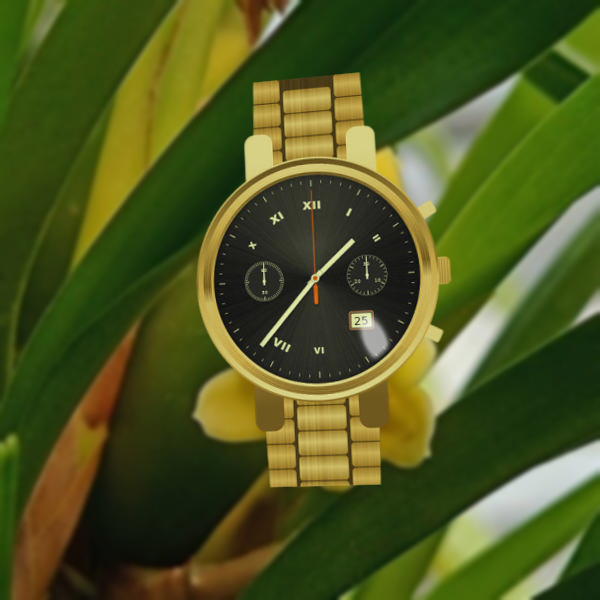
1:37
